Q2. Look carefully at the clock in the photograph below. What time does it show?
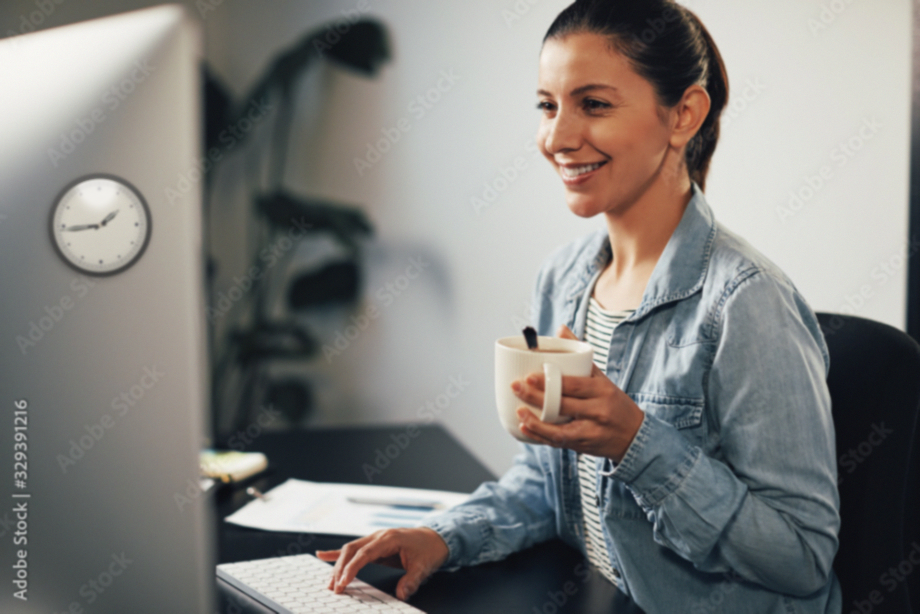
1:44
